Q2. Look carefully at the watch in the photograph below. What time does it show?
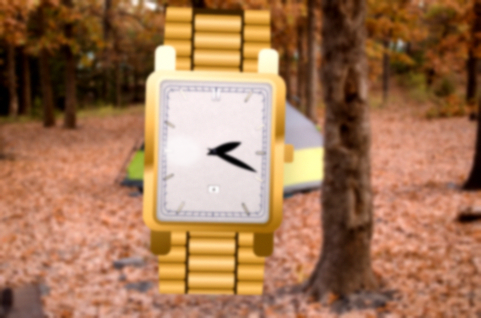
2:19
